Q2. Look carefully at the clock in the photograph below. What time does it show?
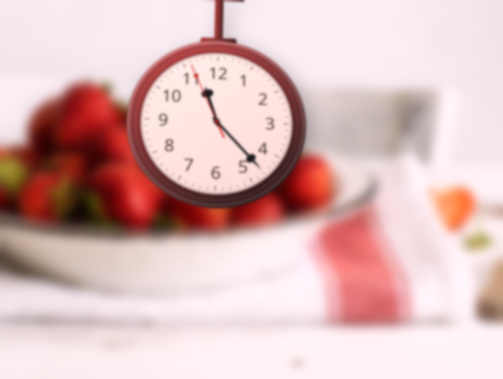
11:22:56
